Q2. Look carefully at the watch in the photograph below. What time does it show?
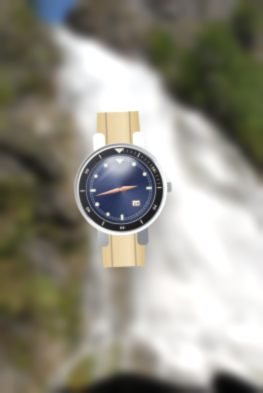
2:43
